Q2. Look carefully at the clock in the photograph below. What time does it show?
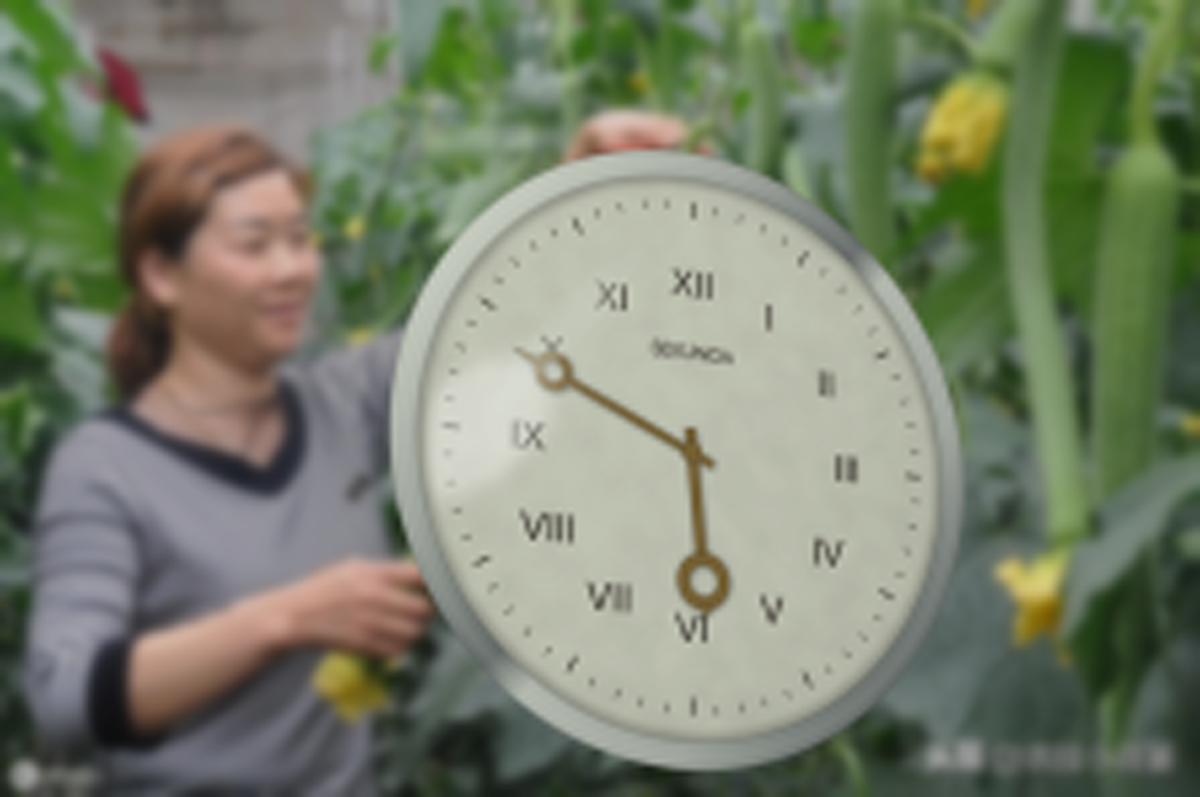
5:49
